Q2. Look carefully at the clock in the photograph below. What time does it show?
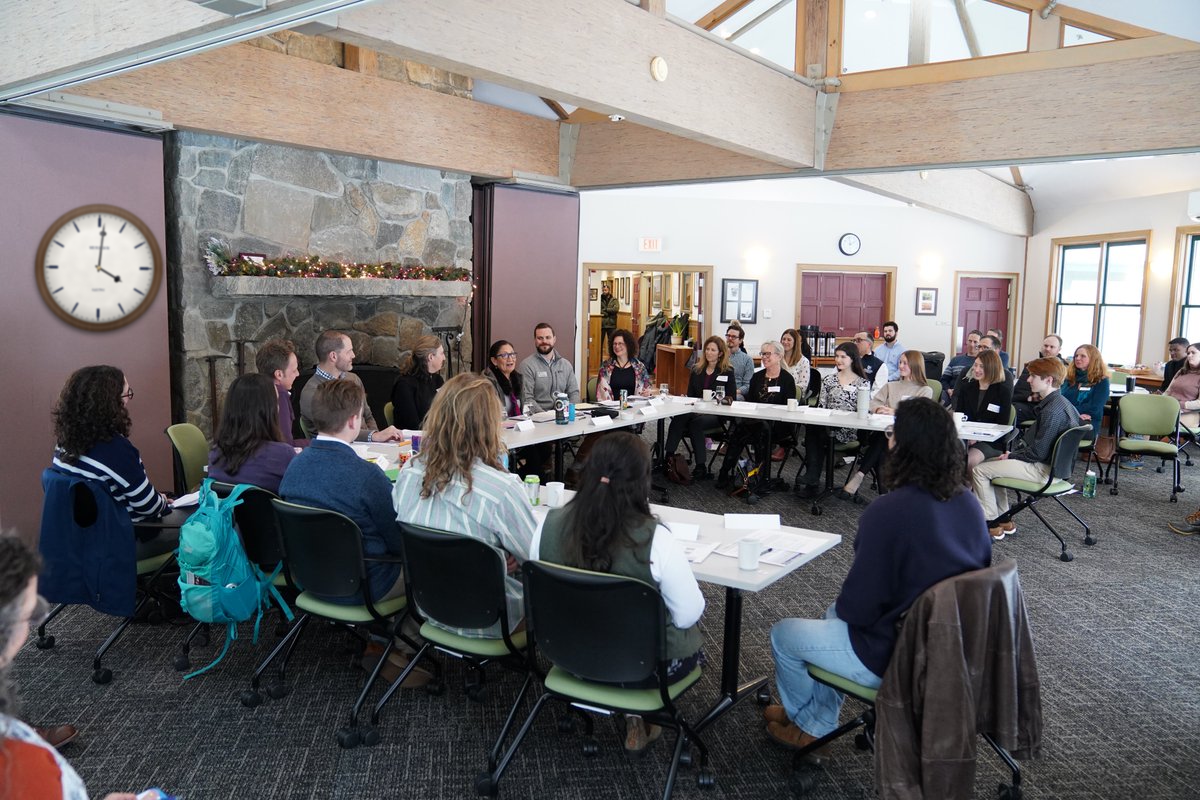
4:01
